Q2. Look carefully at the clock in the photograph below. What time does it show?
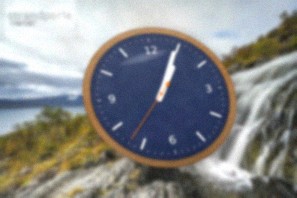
1:04:37
